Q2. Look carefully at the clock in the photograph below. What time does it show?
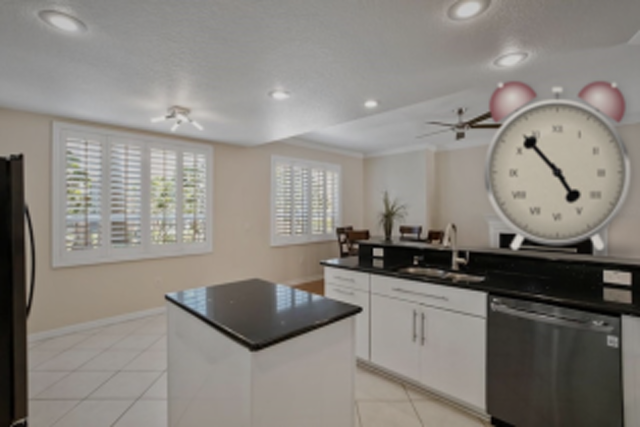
4:53
